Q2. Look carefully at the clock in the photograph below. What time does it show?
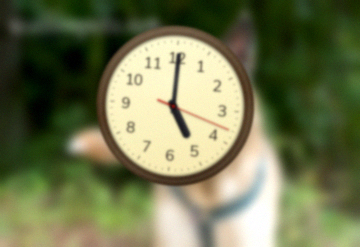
5:00:18
